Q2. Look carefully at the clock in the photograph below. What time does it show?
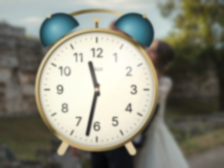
11:32
